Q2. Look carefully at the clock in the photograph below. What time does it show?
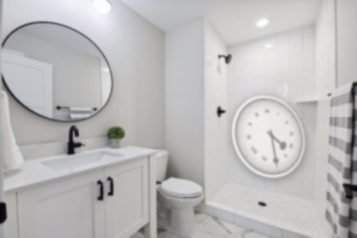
4:30
